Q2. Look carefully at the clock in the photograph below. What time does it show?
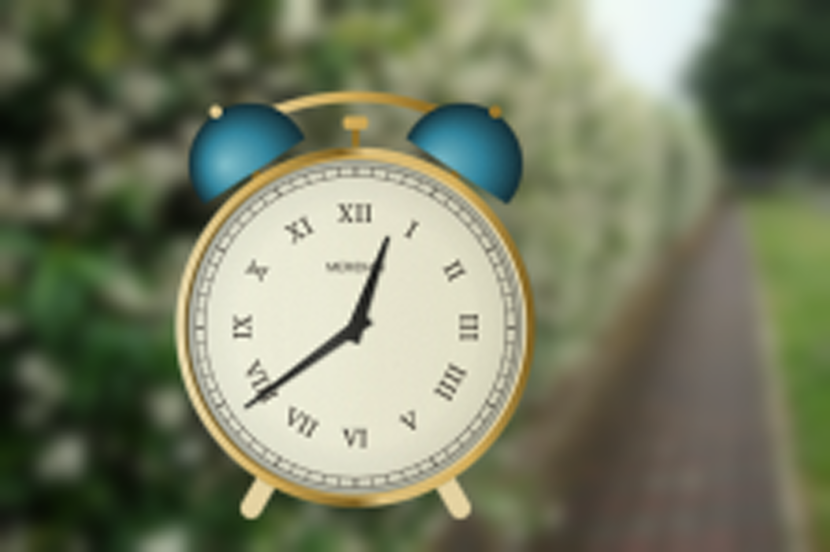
12:39
